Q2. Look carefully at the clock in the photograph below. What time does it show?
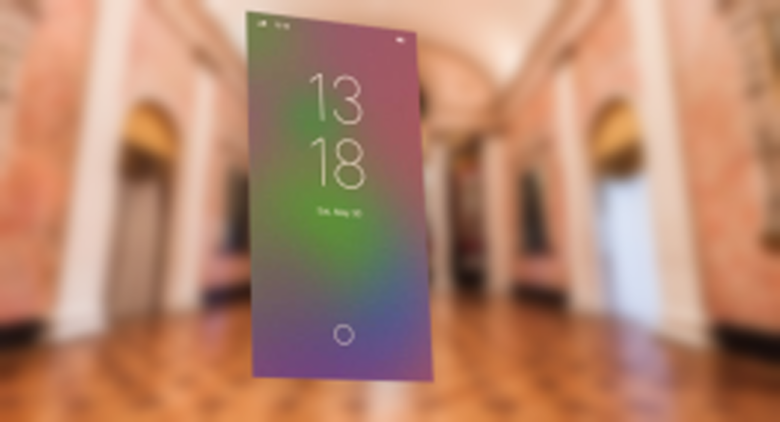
13:18
